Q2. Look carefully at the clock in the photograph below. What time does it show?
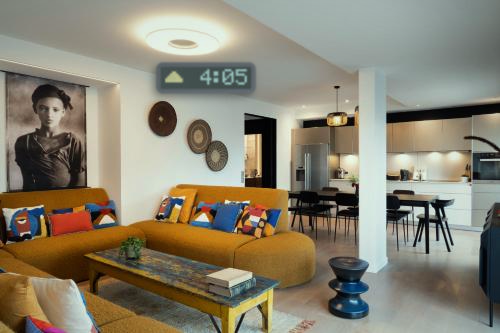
4:05
